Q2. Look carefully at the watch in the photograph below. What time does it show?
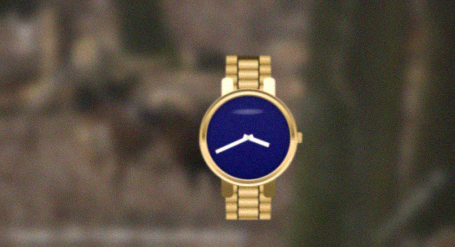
3:41
